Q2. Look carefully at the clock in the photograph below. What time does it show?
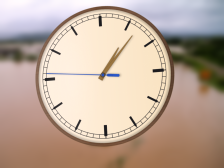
1:06:46
